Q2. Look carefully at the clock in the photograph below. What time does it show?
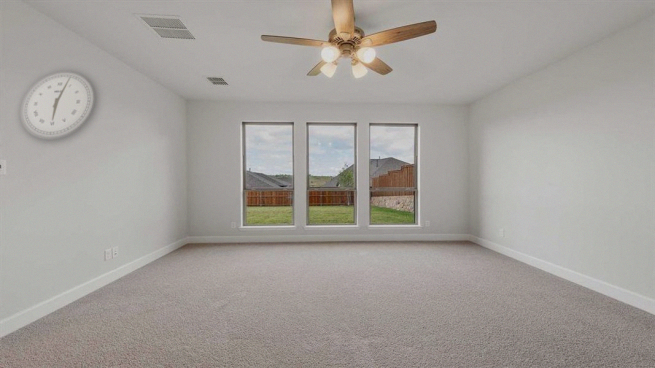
6:03
